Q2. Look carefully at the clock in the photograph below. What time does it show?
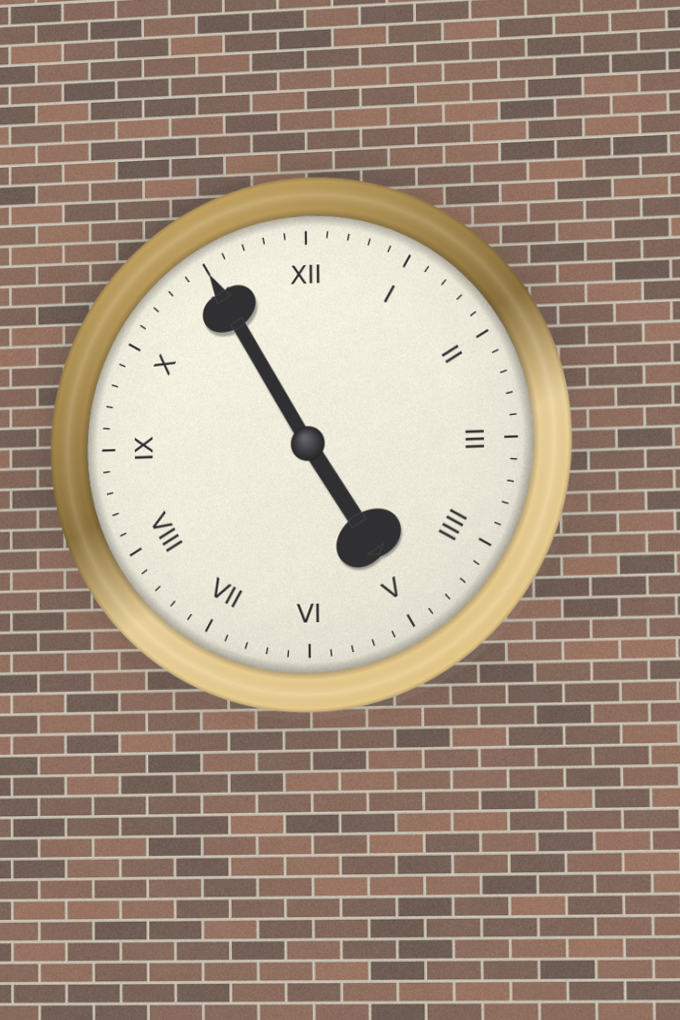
4:55
